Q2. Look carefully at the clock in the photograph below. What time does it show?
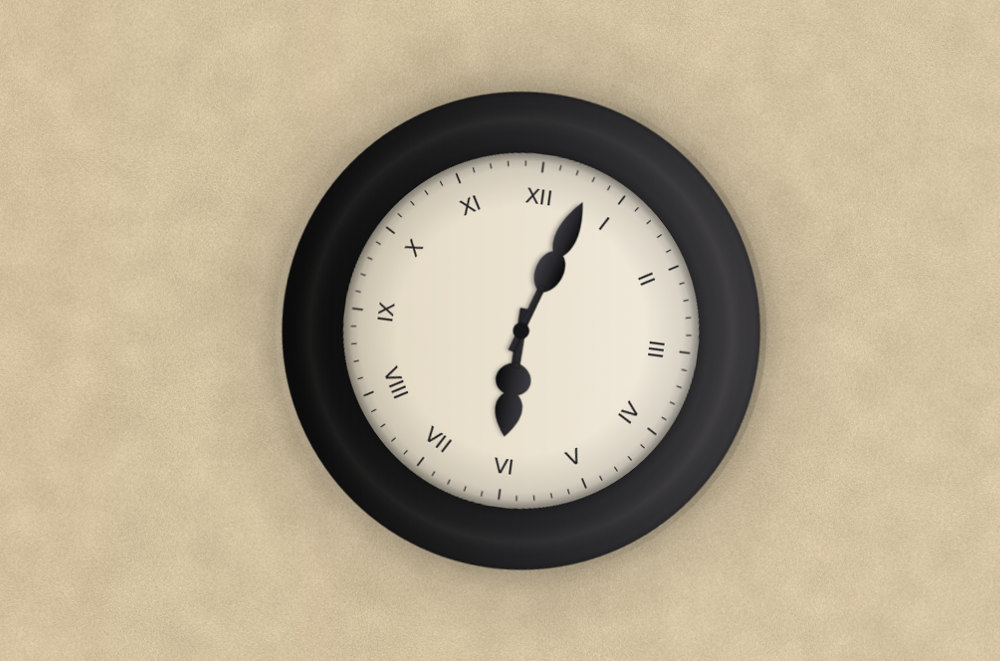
6:03
